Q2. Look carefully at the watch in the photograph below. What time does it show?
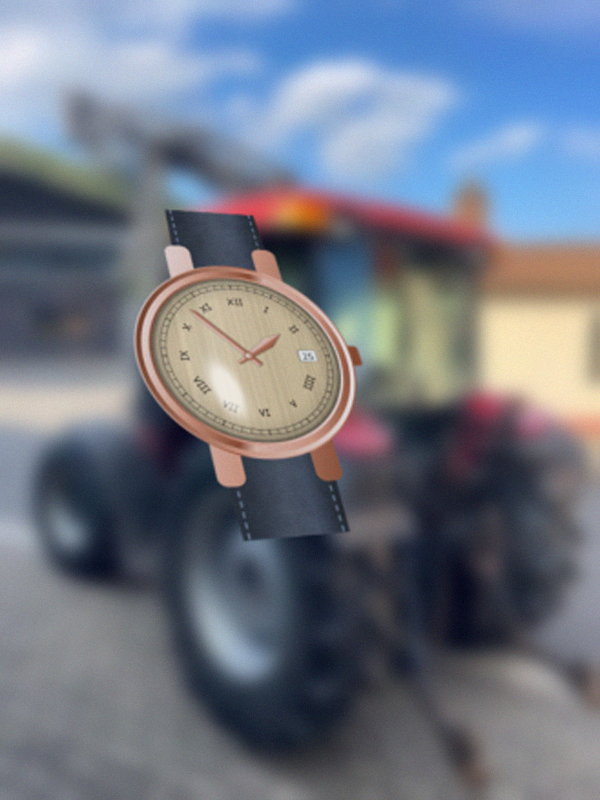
1:53
